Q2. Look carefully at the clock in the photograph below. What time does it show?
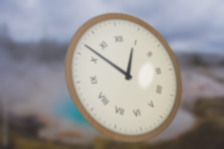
12:52
